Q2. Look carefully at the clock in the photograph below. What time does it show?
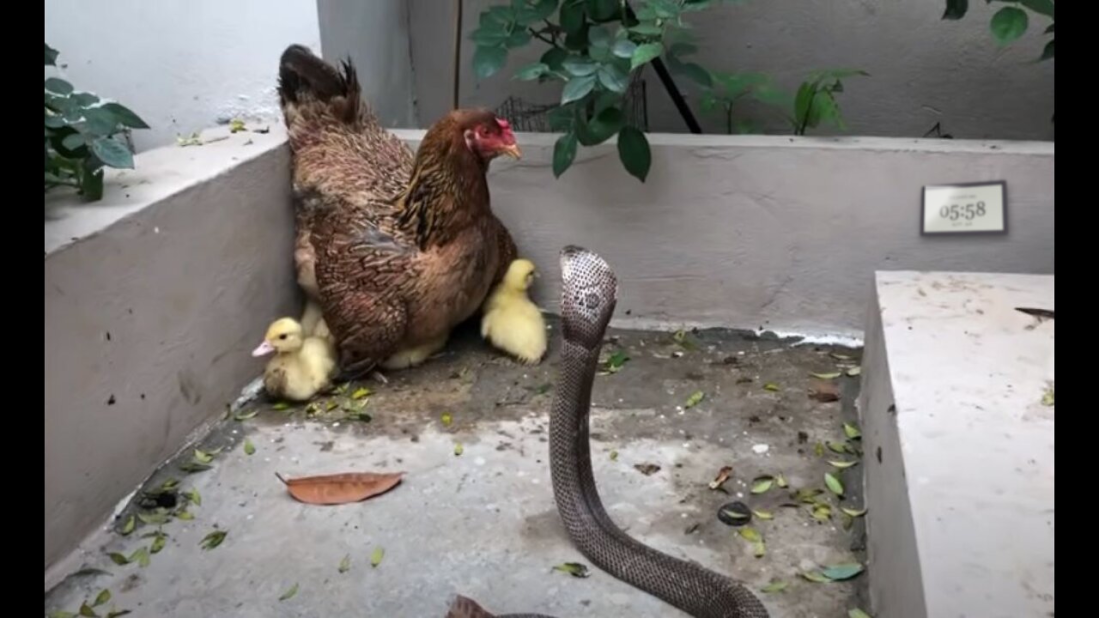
5:58
